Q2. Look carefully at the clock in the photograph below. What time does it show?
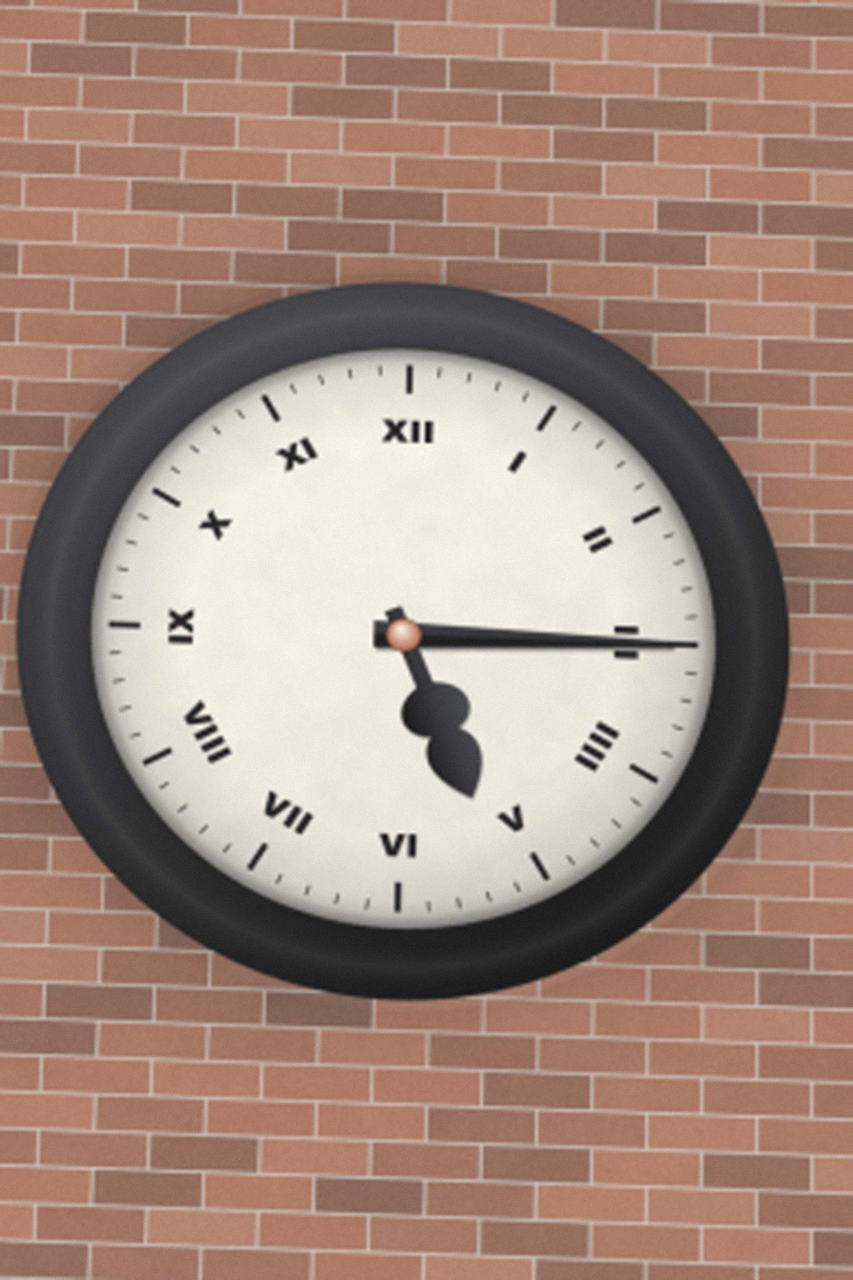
5:15
